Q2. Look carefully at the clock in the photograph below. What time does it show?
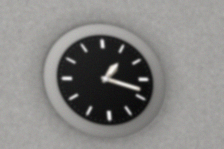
1:18
